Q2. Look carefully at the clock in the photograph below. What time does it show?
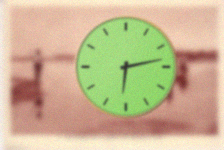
6:13
